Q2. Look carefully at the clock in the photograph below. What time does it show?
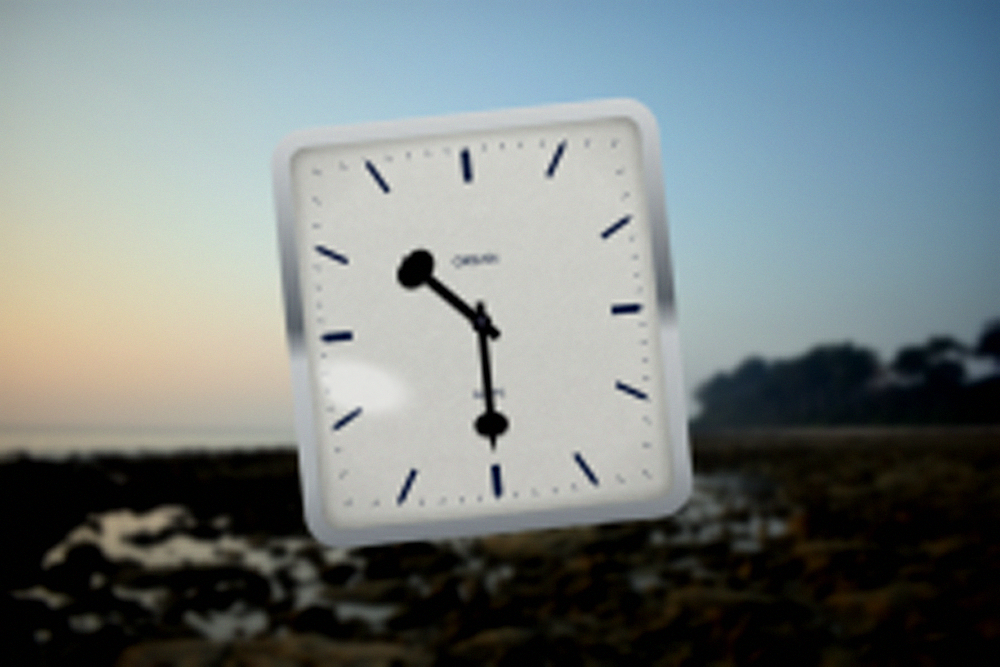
10:30
